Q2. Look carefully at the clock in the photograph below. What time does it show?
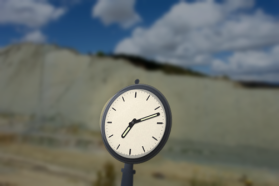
7:12
